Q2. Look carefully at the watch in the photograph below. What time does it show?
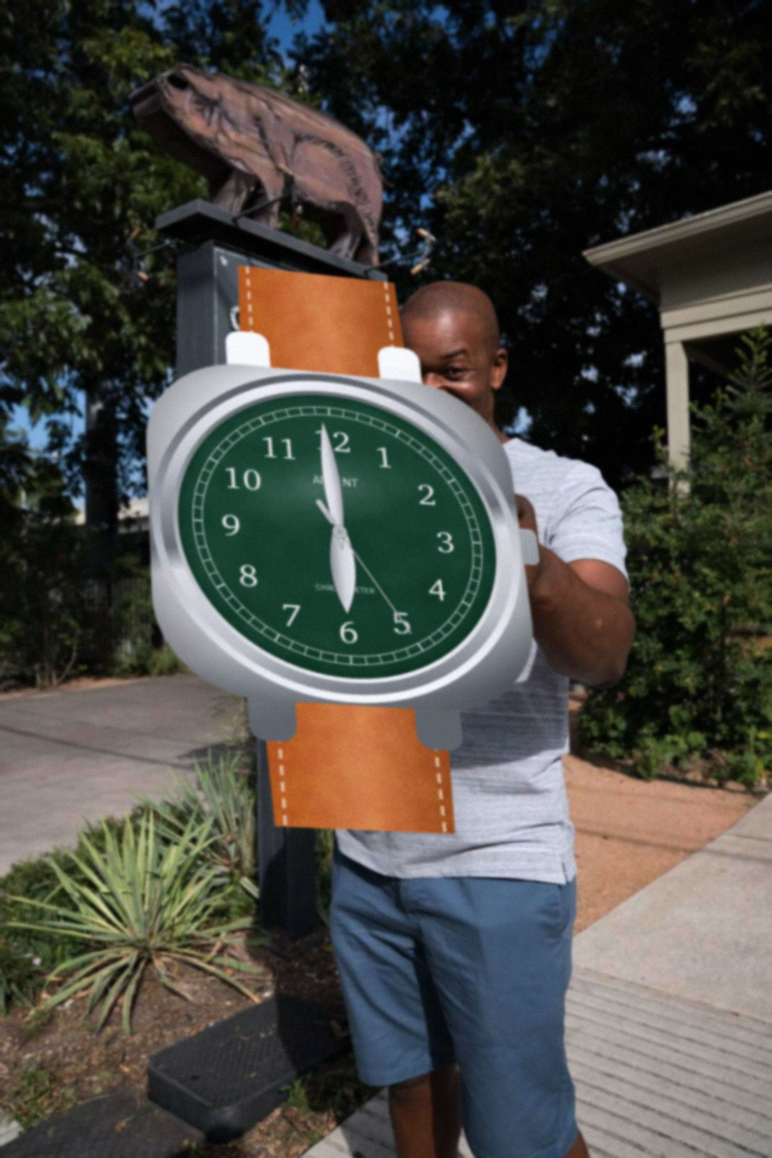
5:59:25
